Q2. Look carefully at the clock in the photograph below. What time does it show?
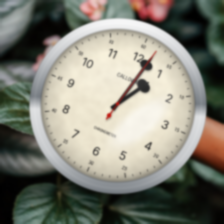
1:02:02
